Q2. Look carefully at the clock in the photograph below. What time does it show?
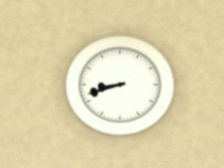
8:42
